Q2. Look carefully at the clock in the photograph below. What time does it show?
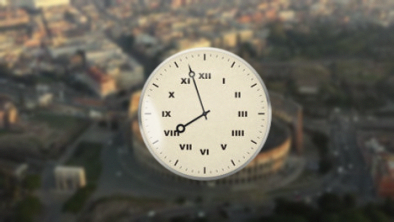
7:57
